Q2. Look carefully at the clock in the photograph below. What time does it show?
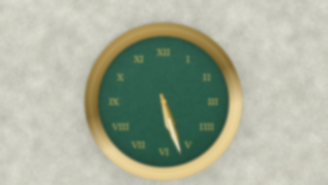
5:27
